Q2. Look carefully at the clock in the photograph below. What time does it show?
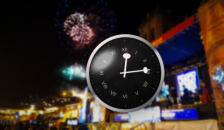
12:14
